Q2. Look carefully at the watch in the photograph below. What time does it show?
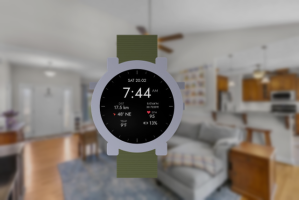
7:44
